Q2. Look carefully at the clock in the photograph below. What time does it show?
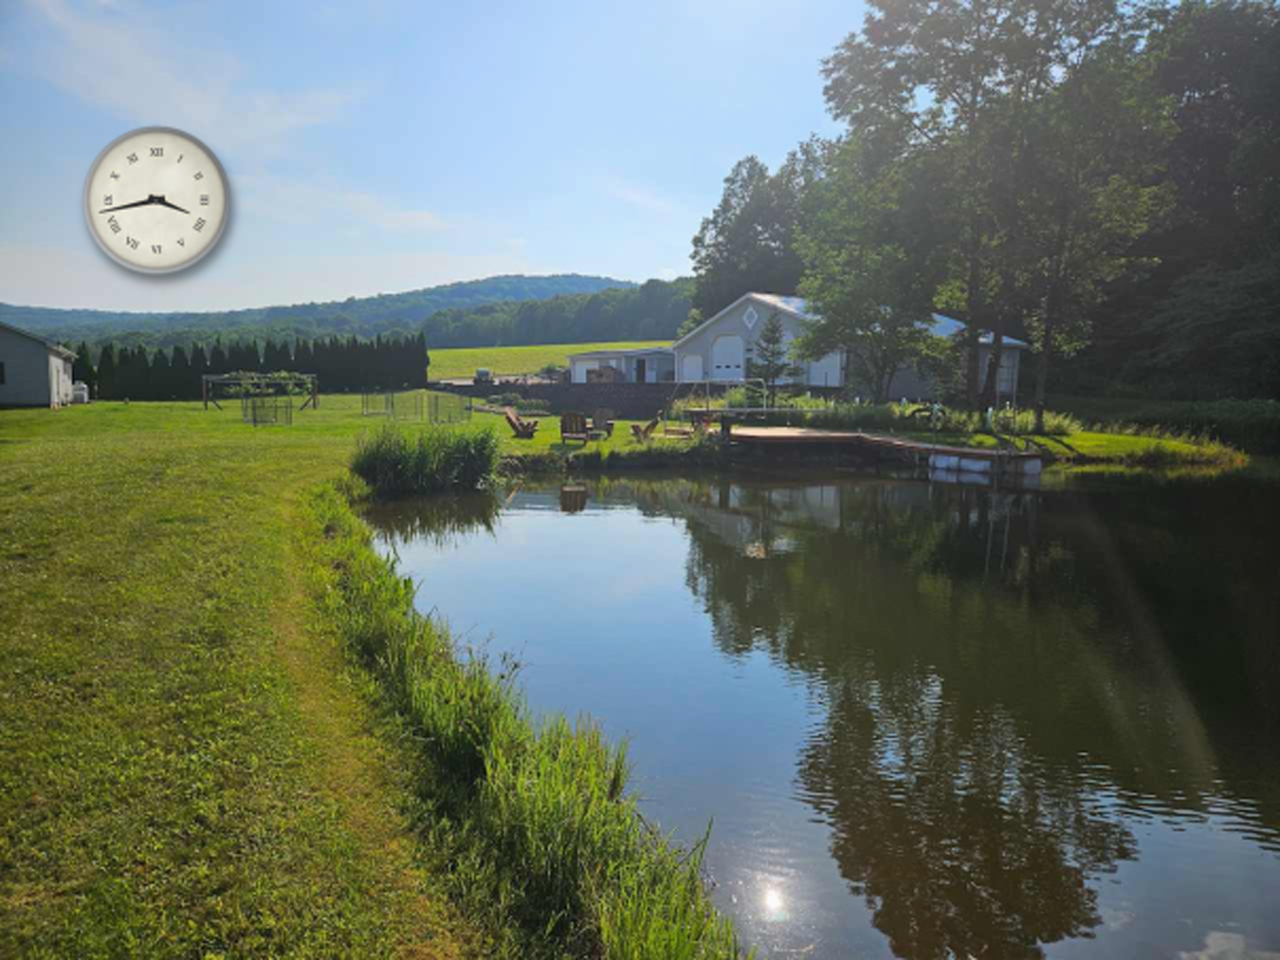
3:43
